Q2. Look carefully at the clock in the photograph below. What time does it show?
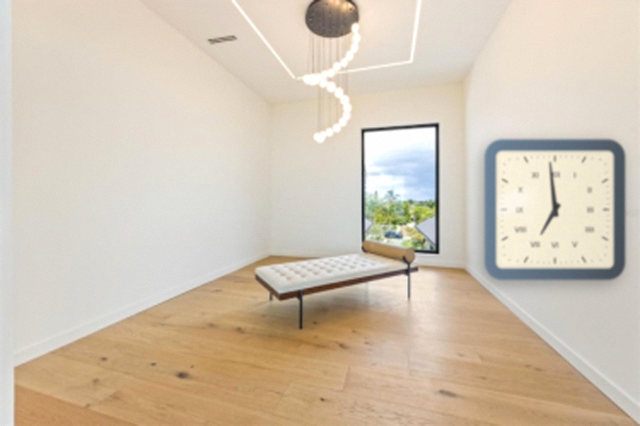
6:59
